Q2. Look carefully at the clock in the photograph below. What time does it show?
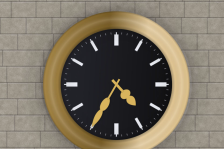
4:35
